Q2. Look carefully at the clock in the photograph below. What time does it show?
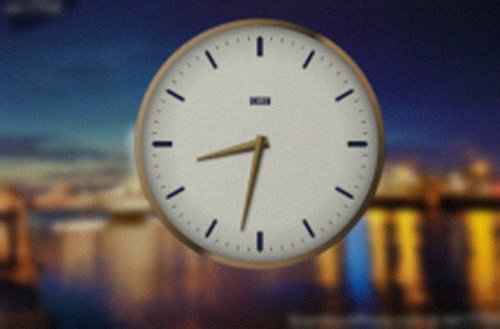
8:32
